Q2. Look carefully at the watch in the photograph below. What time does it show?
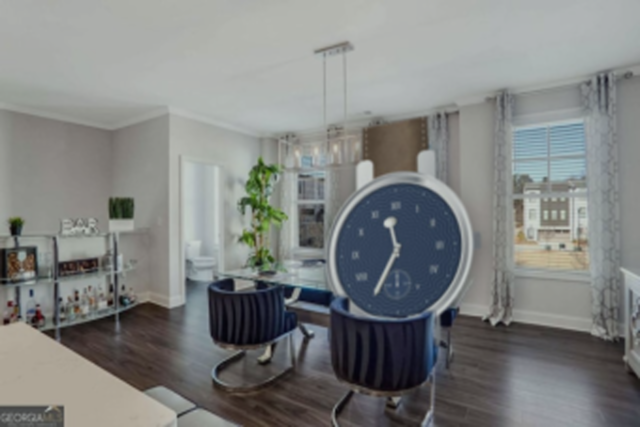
11:35
